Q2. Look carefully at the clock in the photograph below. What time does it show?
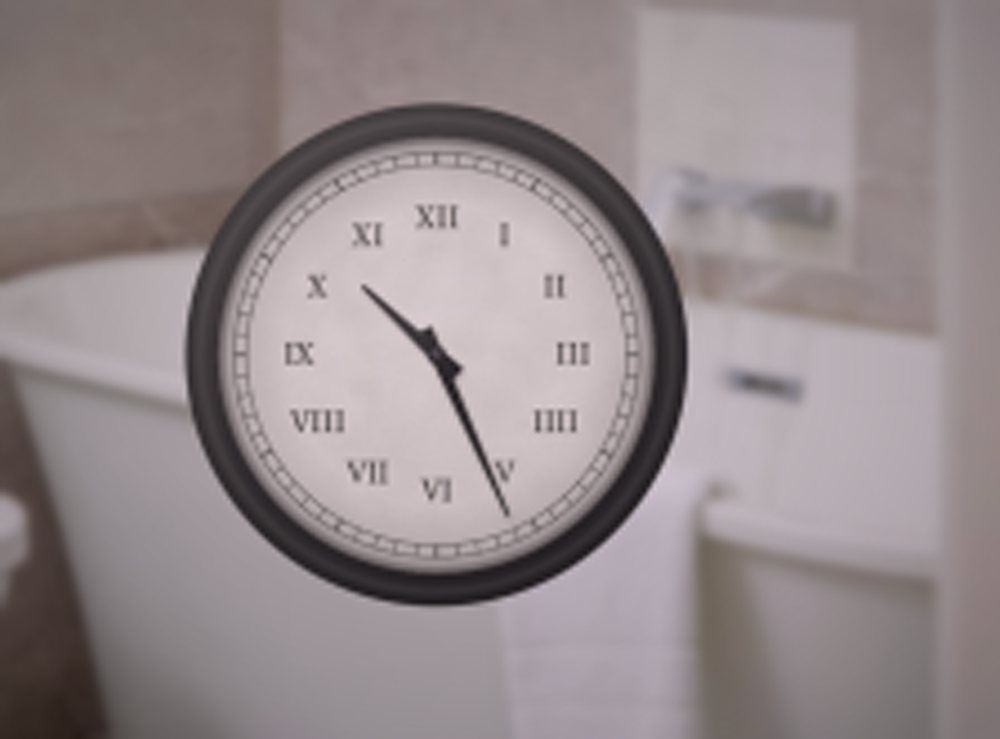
10:26
